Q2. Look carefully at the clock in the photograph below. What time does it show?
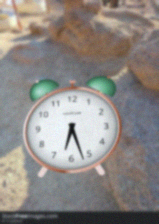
6:27
